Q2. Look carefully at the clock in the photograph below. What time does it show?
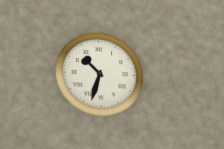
10:33
